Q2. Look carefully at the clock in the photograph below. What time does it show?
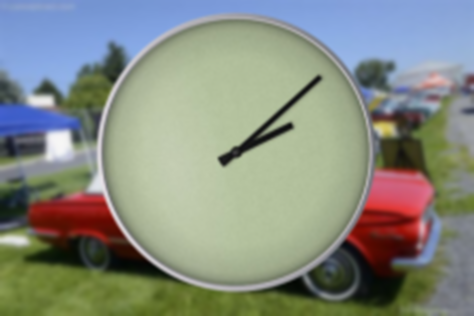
2:08
